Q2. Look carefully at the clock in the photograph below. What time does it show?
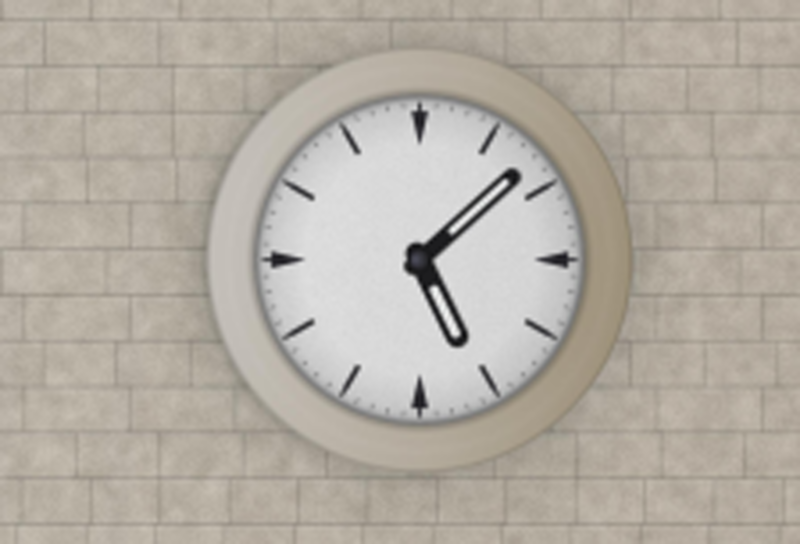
5:08
